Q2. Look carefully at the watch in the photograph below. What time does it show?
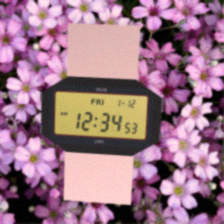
12:34:53
